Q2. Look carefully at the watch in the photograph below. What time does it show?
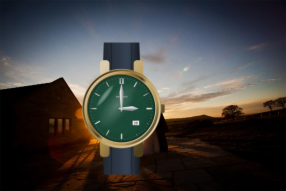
3:00
